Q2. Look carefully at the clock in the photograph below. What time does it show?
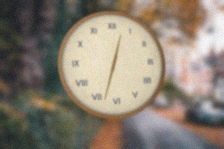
12:33
